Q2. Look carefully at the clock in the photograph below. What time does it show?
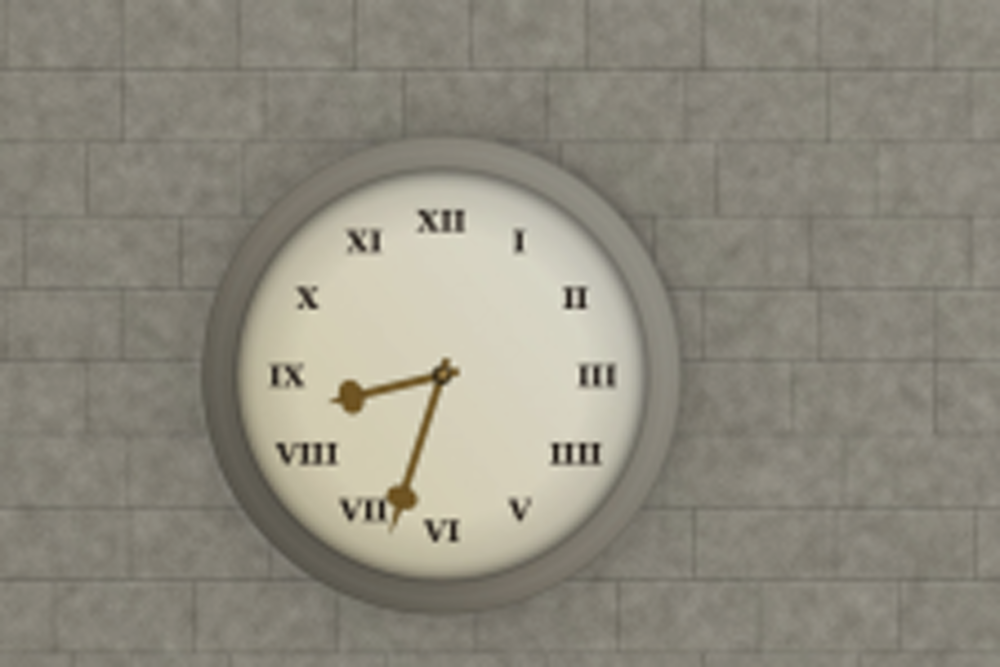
8:33
